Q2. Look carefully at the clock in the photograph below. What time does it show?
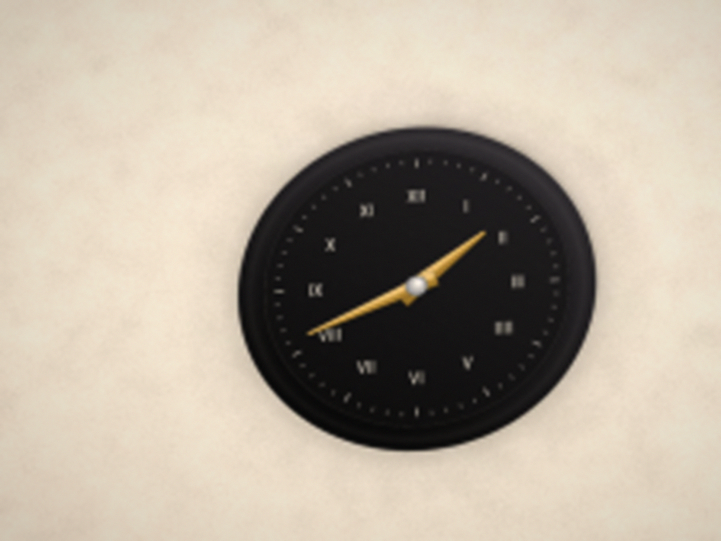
1:41
